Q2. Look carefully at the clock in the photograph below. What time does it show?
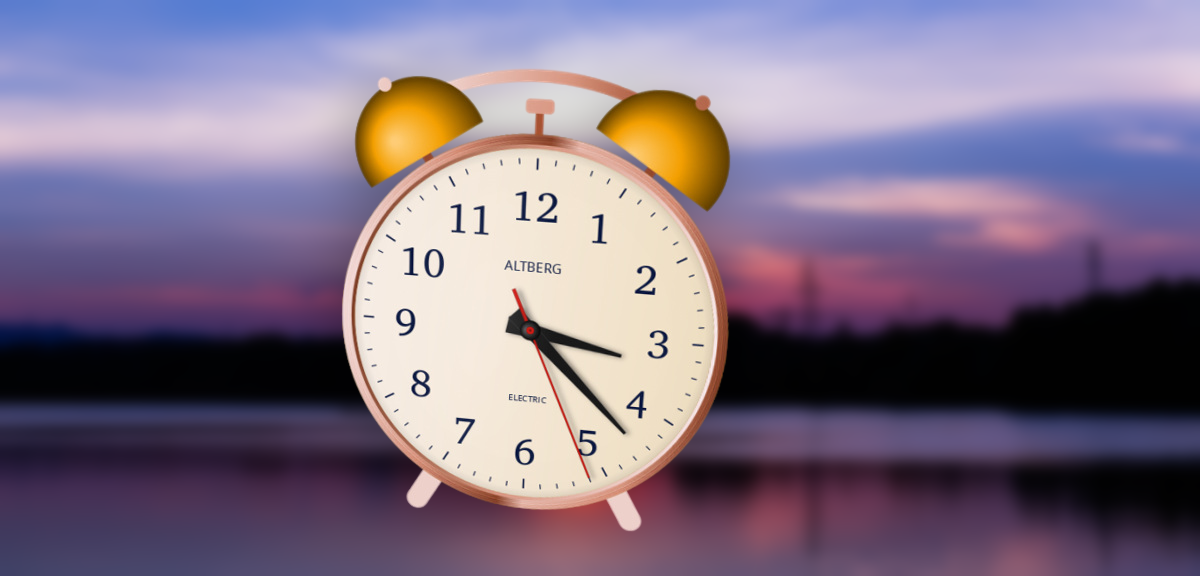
3:22:26
